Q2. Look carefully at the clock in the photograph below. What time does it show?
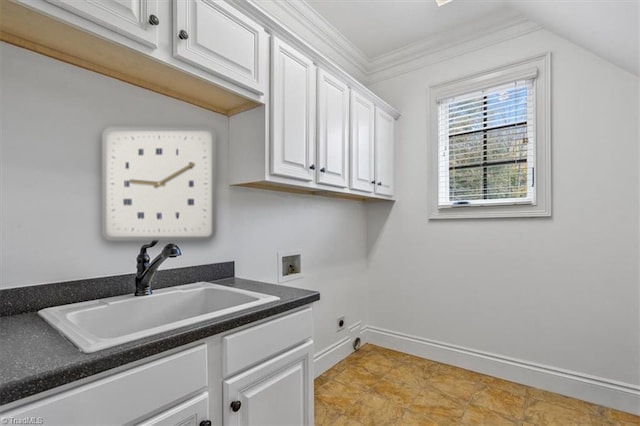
9:10
